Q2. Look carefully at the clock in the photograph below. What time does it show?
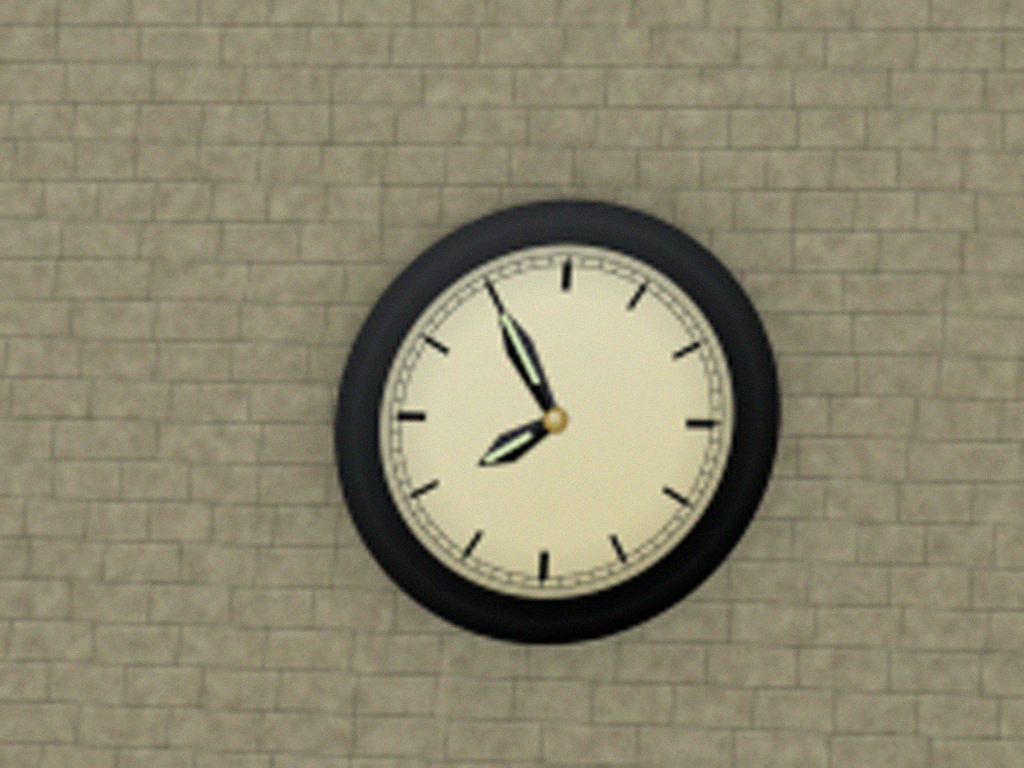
7:55
